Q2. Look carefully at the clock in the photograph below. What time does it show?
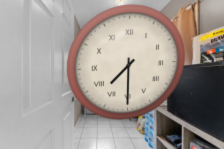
7:30
